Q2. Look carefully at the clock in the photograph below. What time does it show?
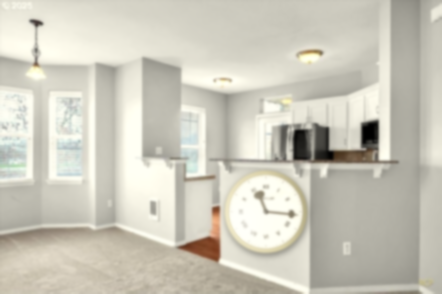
11:16
